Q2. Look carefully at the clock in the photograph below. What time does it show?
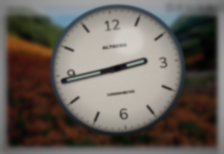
2:44
